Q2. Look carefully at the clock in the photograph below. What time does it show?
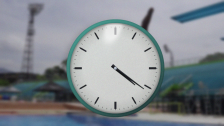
4:21
